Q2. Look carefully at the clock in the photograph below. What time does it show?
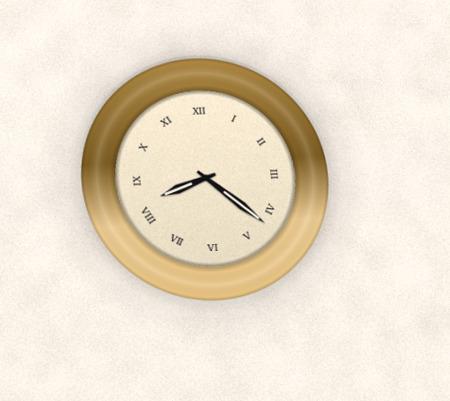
8:22
